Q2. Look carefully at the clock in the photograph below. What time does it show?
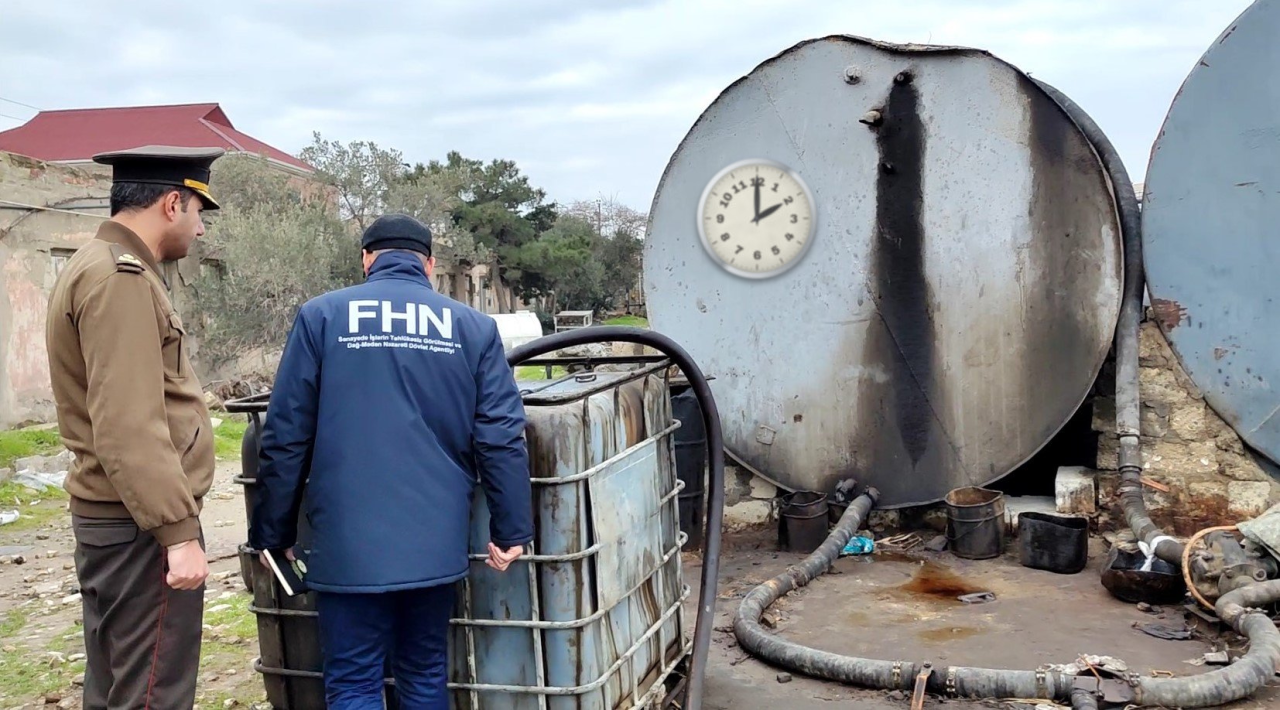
2:00
